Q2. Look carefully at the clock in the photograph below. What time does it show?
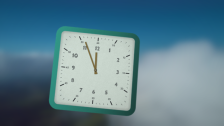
11:56
